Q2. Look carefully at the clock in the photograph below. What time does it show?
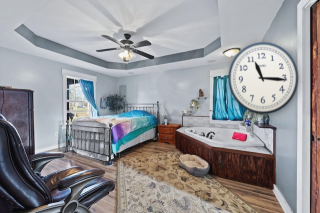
11:16
